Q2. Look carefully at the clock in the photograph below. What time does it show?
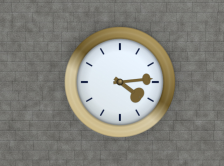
4:14
